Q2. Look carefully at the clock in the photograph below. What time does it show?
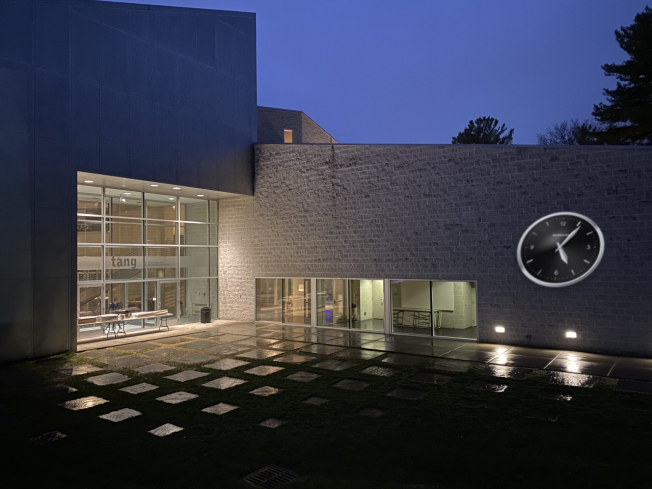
5:06
